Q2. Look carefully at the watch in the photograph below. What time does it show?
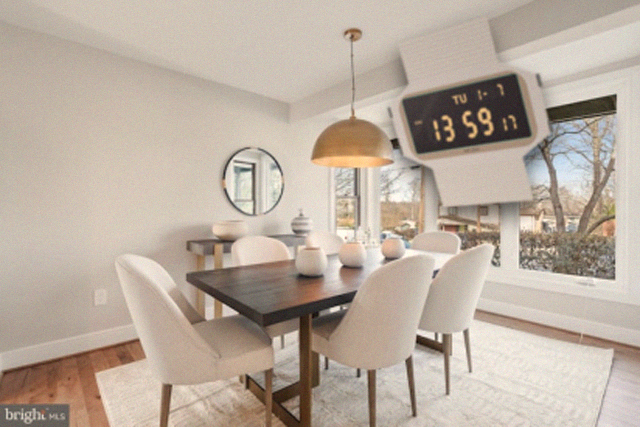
13:59:17
